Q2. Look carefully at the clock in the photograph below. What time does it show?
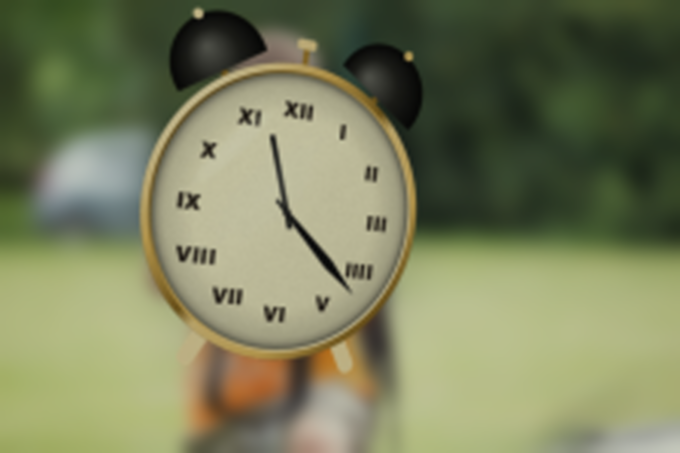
11:22
